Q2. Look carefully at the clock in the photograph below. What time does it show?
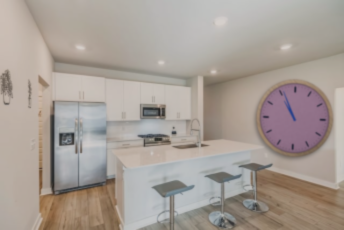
10:56
